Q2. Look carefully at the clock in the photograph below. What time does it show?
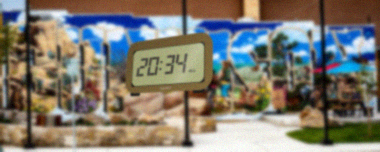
20:34
